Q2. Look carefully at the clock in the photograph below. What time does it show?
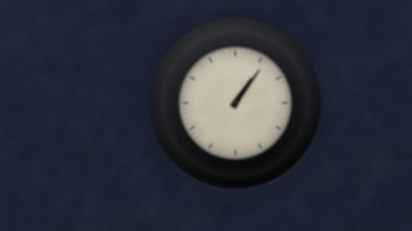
1:06
